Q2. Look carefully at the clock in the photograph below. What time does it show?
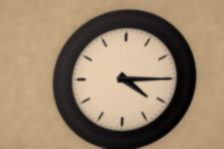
4:15
